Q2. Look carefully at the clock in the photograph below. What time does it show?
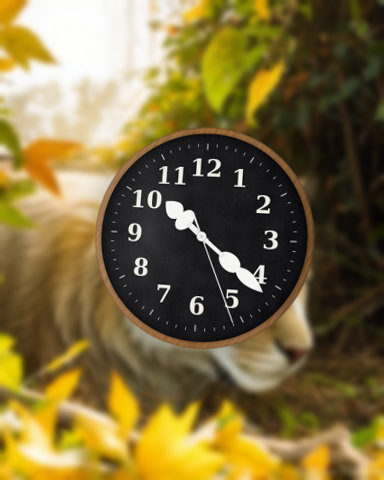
10:21:26
